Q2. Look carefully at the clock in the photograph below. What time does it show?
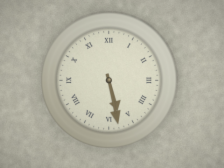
5:28
